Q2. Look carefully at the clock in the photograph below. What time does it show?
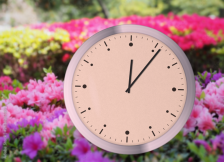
12:06
